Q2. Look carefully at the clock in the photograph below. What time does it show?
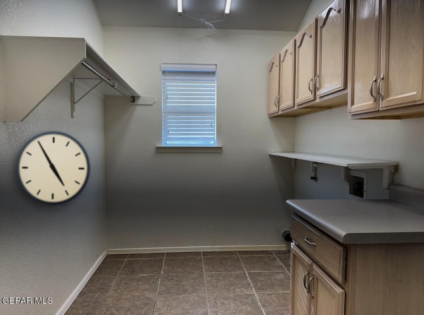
4:55
